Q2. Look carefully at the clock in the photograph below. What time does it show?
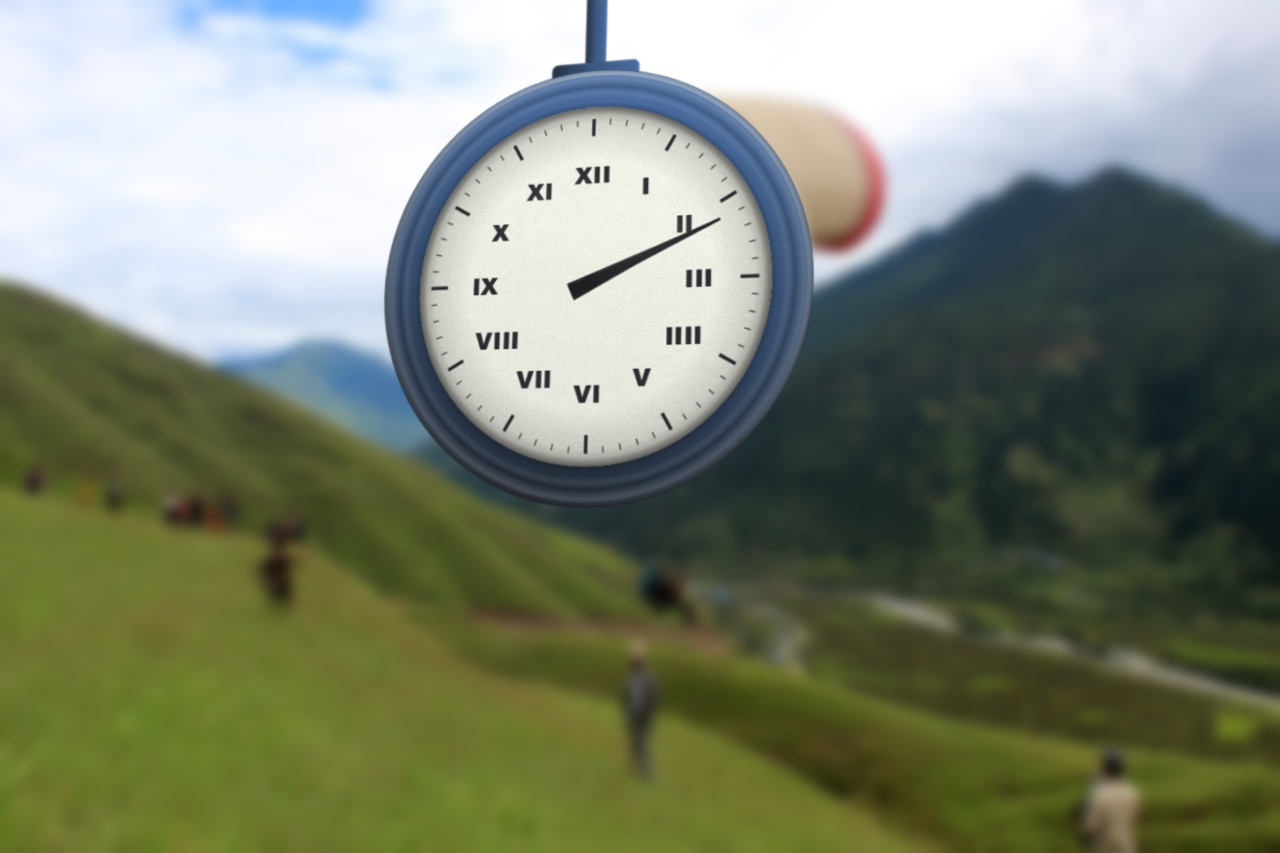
2:11
